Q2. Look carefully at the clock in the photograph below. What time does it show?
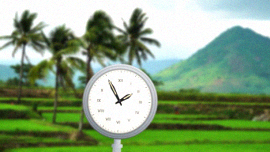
1:55
